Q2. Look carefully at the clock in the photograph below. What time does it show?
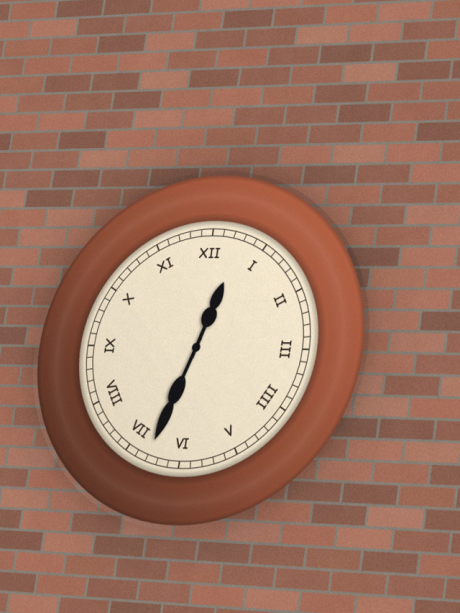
12:33
